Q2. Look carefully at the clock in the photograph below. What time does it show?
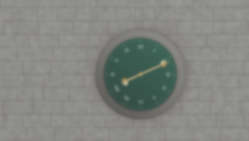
8:11
